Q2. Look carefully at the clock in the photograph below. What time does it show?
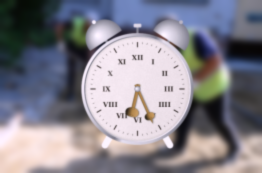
6:26
